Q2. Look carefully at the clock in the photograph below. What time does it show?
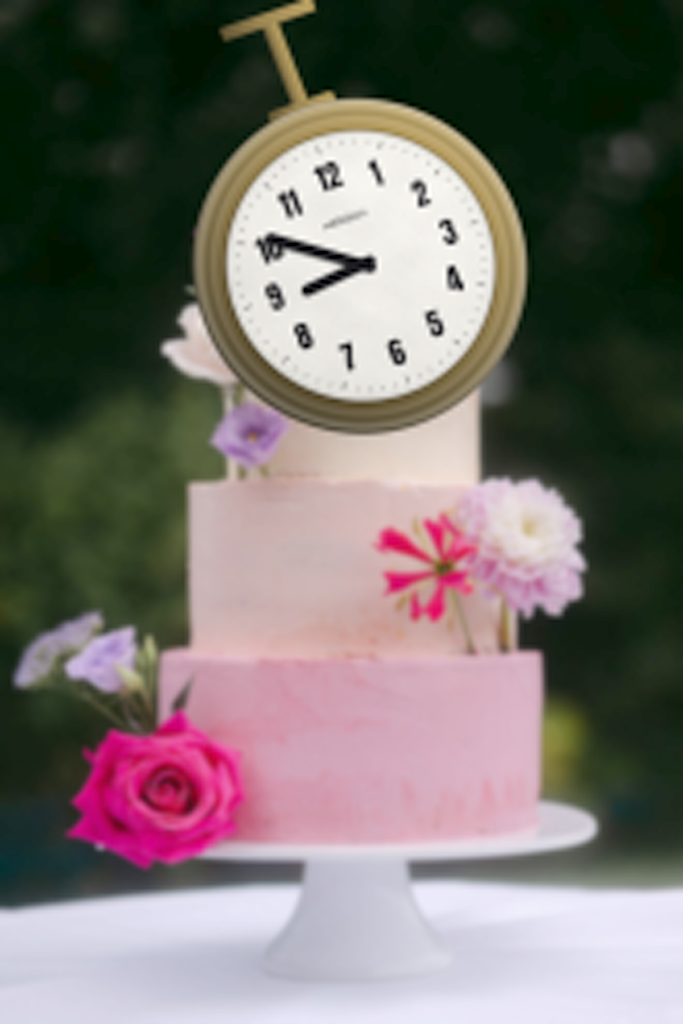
8:51
